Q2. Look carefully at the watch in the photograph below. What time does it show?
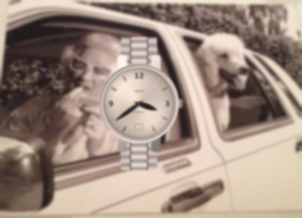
3:39
